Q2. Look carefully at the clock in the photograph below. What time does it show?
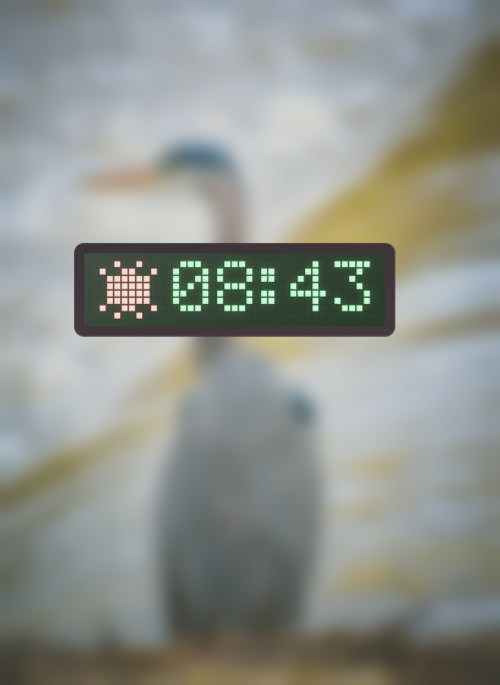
8:43
